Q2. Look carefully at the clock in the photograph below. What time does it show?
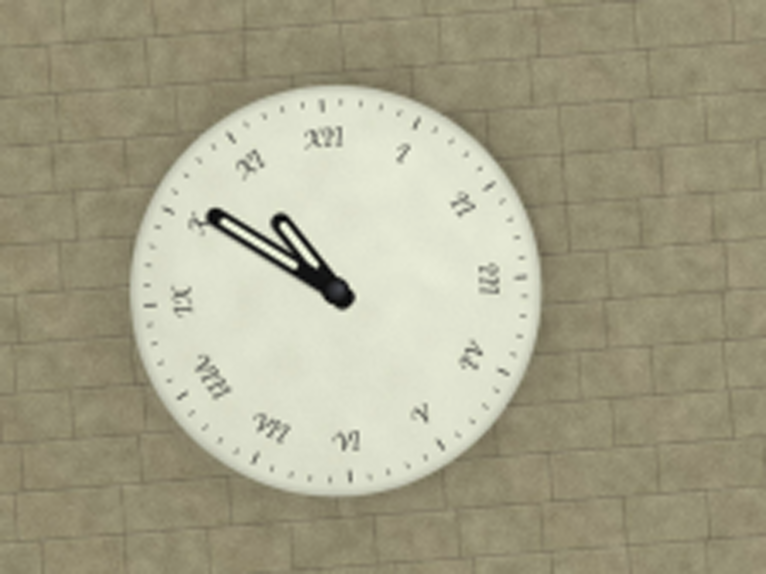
10:51
